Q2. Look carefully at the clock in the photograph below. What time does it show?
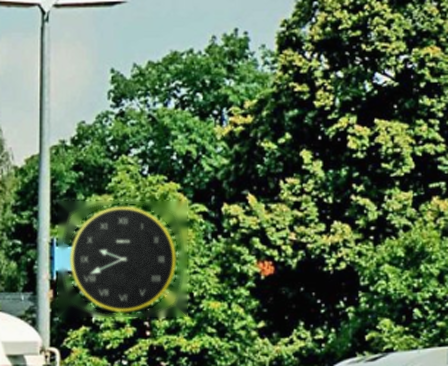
9:41
